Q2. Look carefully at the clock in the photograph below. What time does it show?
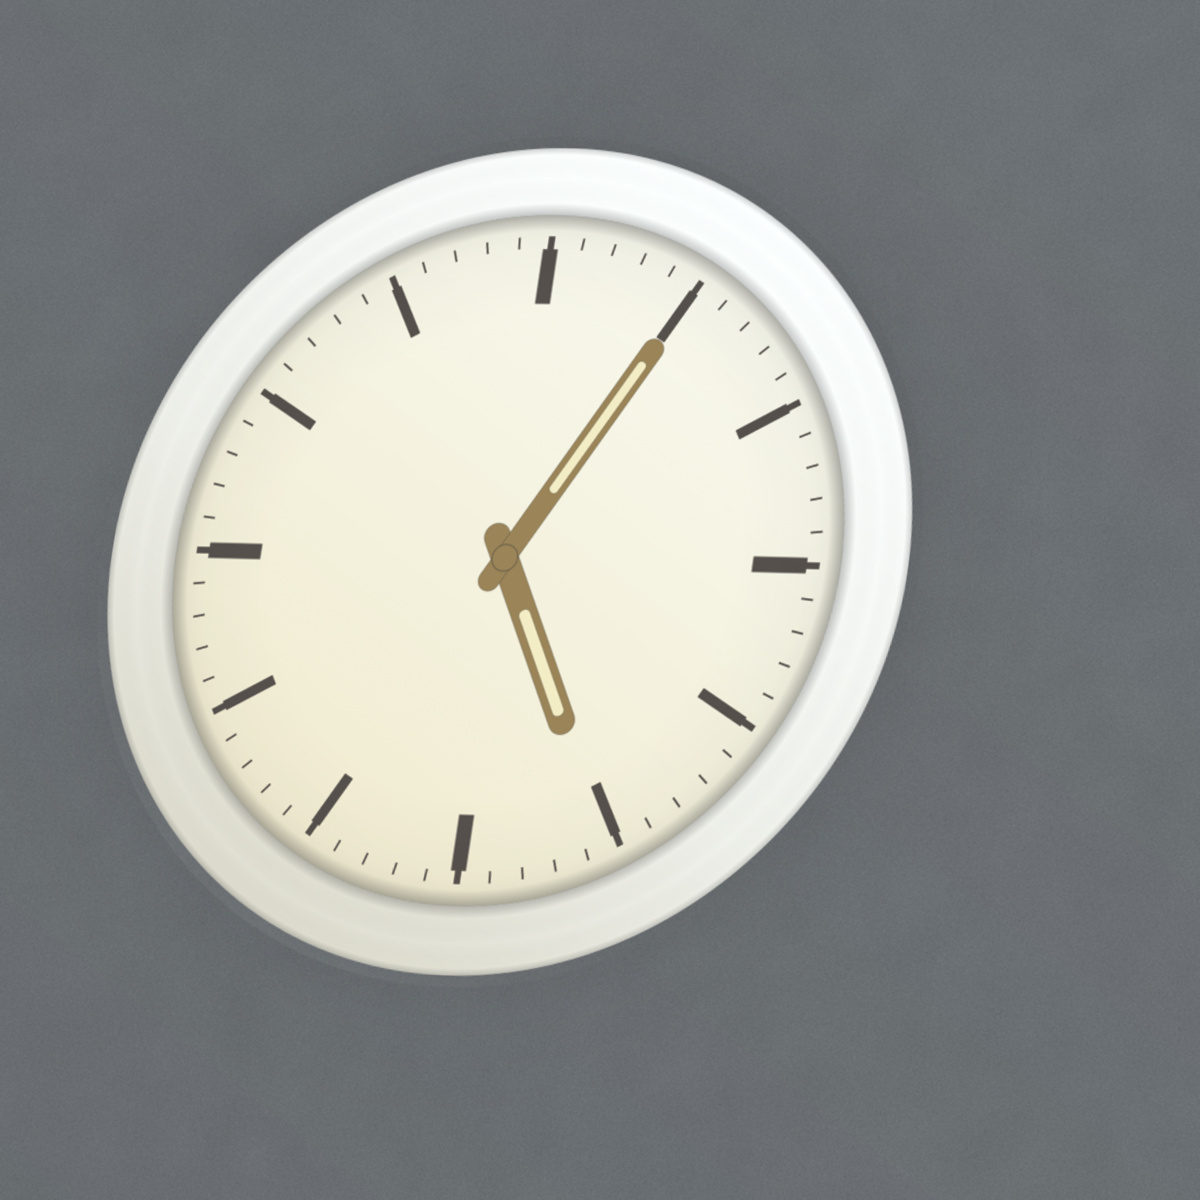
5:05
